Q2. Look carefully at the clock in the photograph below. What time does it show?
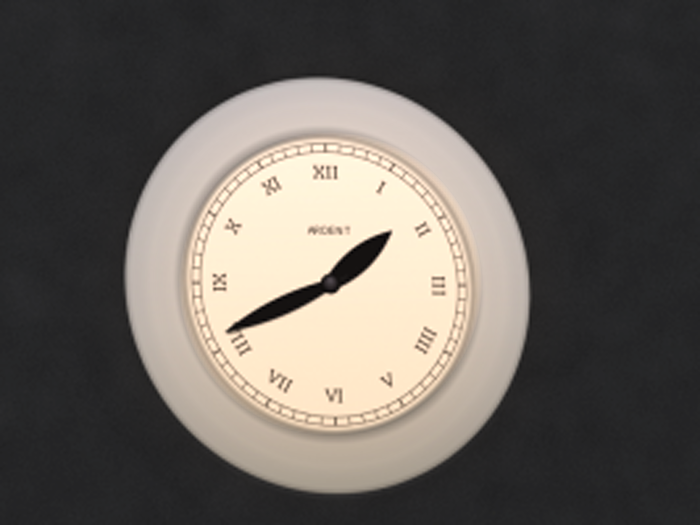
1:41
